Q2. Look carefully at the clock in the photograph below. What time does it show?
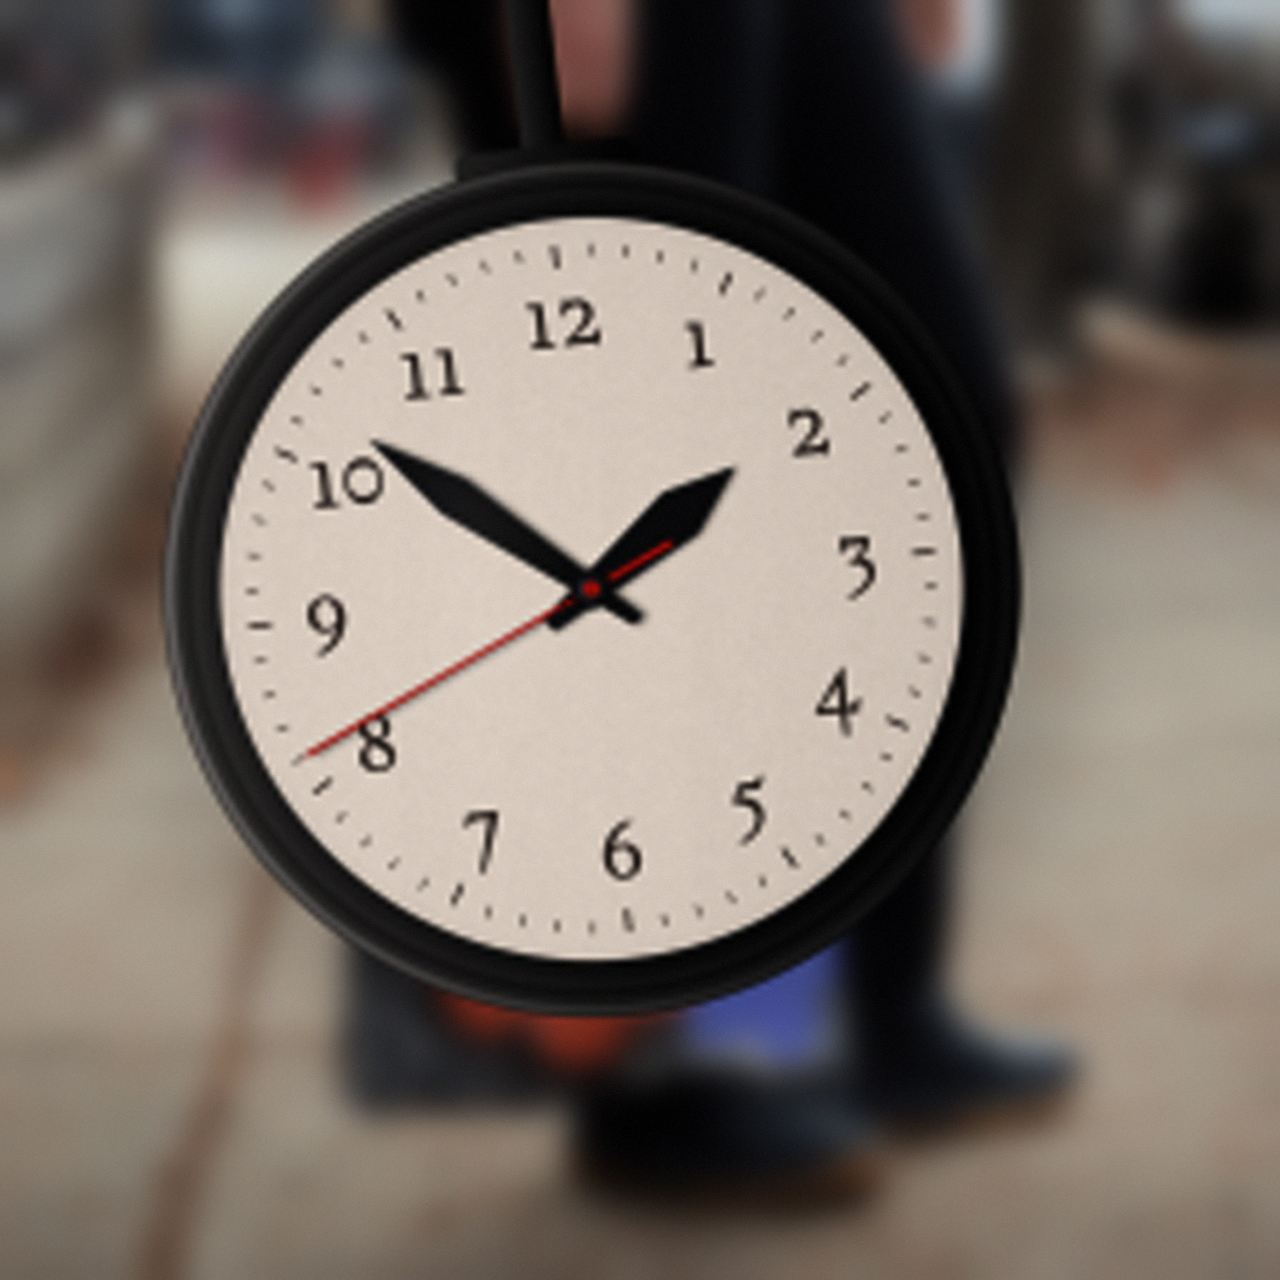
1:51:41
